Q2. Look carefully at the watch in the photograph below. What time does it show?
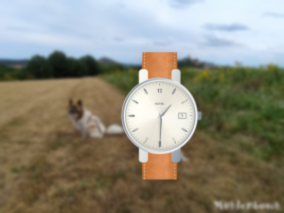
1:30
